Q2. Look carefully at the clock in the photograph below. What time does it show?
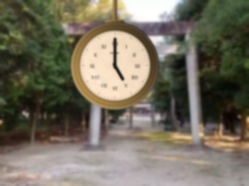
5:00
